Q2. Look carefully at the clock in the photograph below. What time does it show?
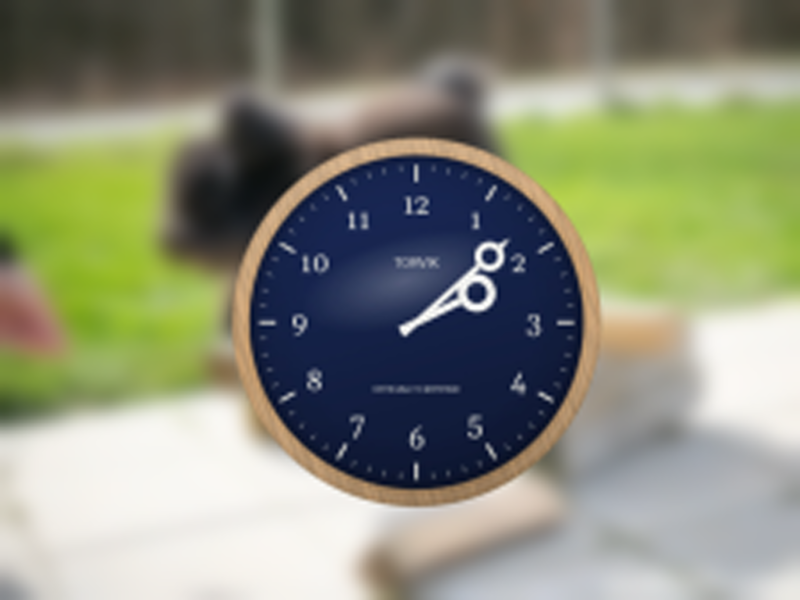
2:08
